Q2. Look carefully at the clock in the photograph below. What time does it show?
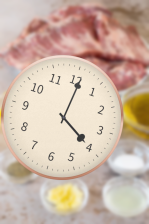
4:01
